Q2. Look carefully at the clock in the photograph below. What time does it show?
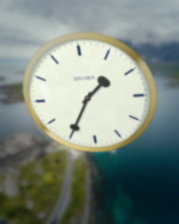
1:35
